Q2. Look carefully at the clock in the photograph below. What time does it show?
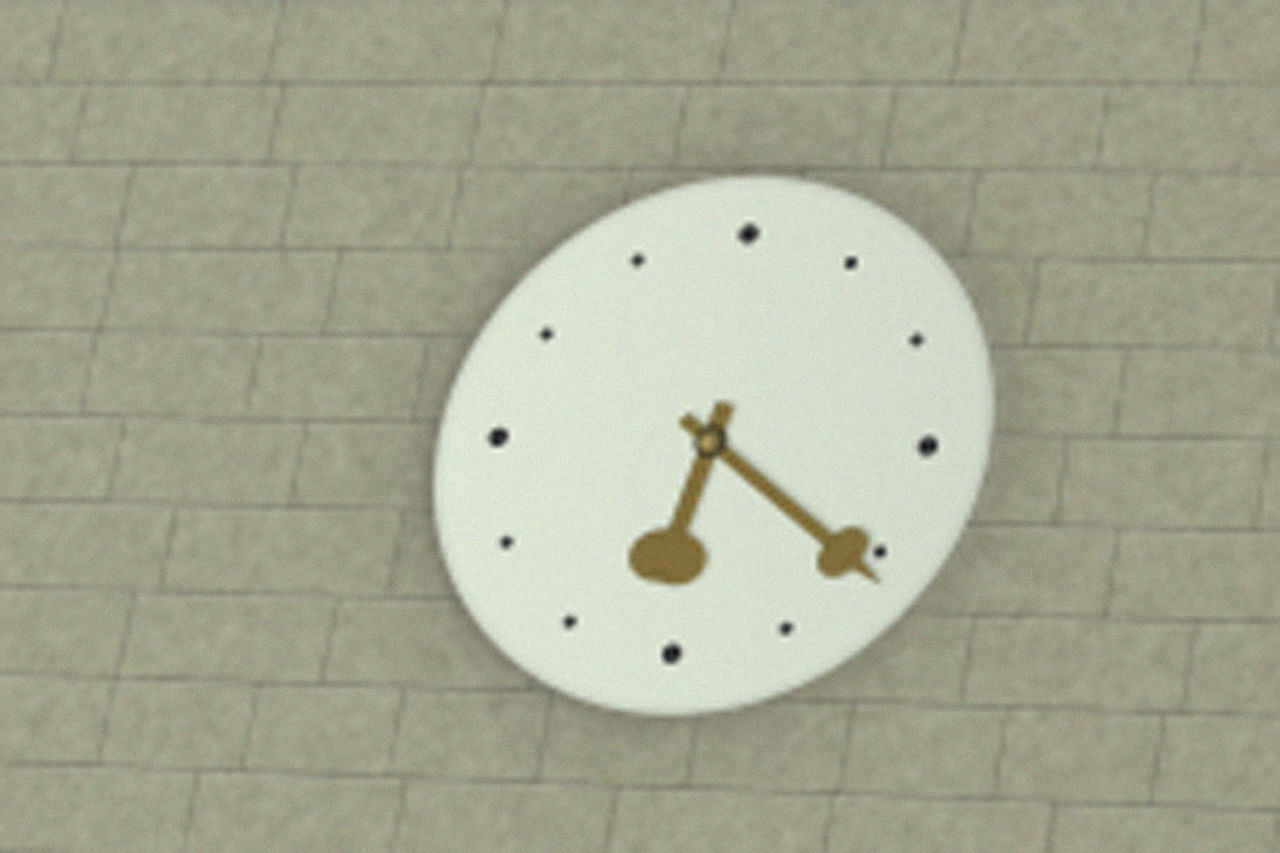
6:21
